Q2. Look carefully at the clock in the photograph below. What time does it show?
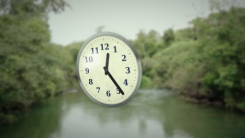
12:24
